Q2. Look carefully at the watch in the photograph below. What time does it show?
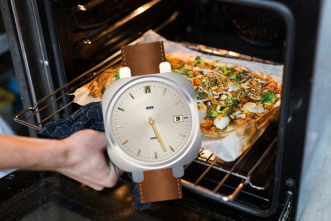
5:27
